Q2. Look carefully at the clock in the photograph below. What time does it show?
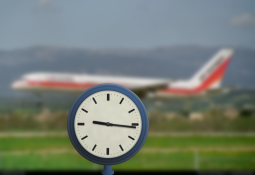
9:16
